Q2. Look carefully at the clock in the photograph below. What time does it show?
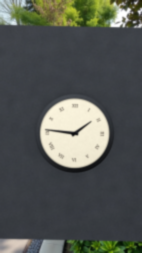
1:46
